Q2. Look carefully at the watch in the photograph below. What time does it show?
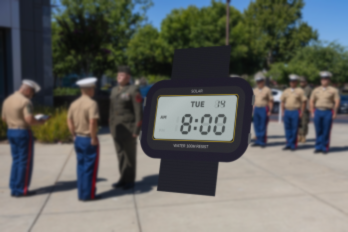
8:00
